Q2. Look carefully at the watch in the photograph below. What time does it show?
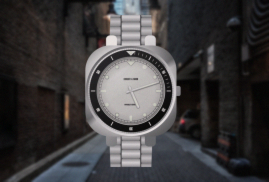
5:12
